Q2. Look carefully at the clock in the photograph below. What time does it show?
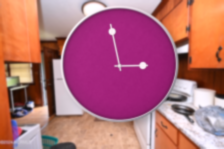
2:58
